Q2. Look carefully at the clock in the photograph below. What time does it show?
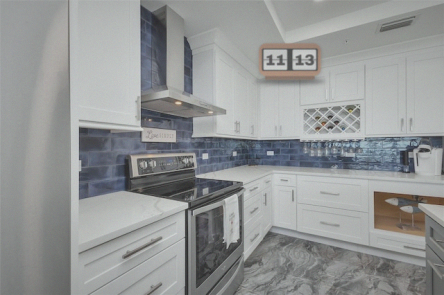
11:13
